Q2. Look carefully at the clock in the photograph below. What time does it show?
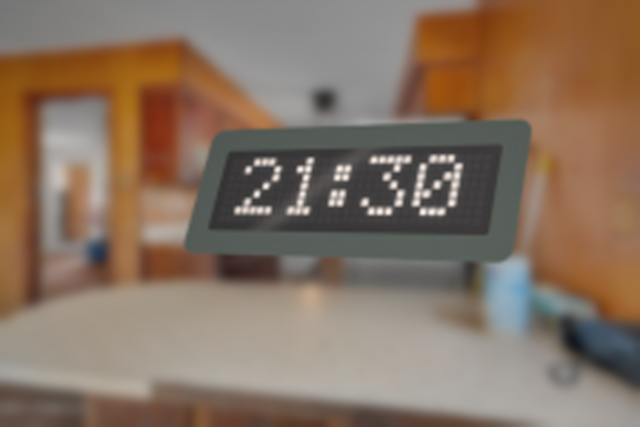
21:30
